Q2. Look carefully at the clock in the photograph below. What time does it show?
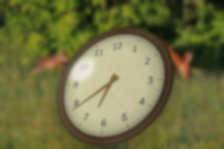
6:39
